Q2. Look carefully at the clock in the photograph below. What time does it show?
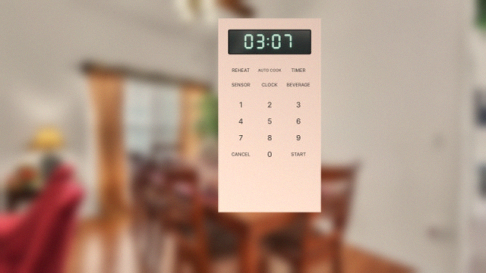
3:07
